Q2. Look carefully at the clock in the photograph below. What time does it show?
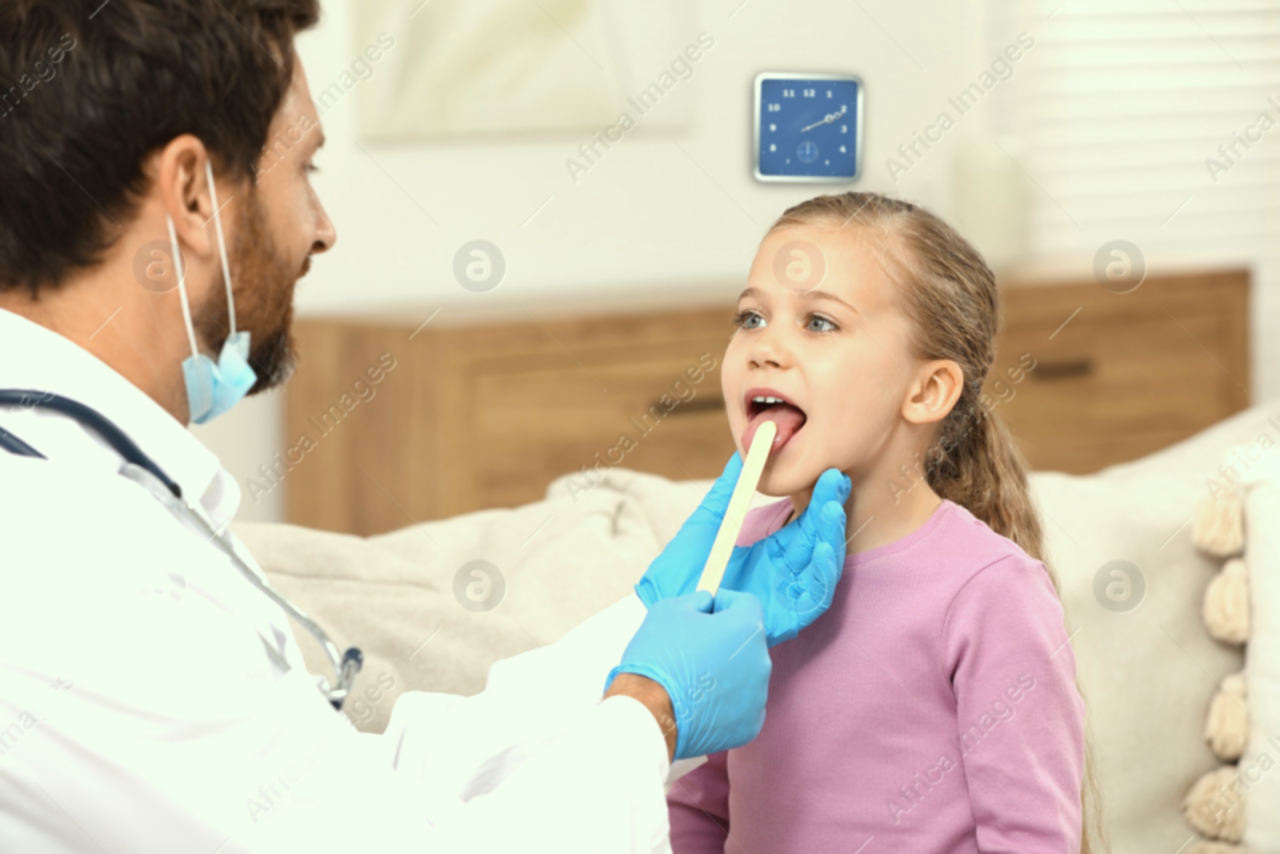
2:11
